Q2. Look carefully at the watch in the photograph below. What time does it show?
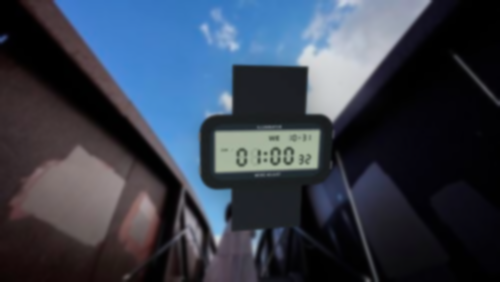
1:00
